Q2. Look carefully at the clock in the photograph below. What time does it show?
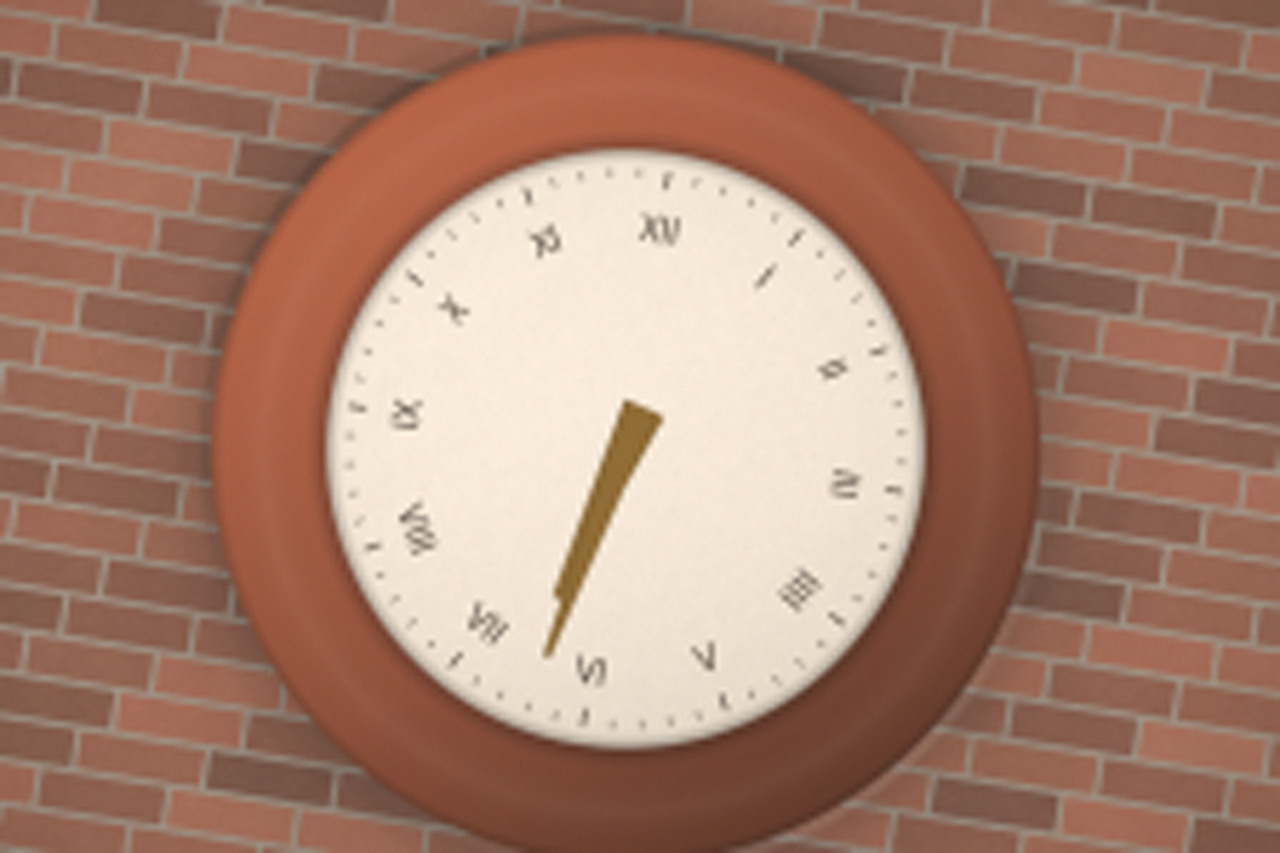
6:32
